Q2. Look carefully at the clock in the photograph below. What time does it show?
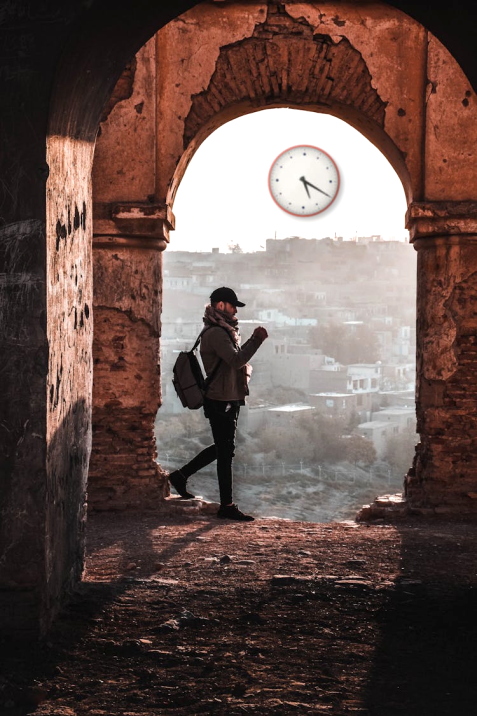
5:20
